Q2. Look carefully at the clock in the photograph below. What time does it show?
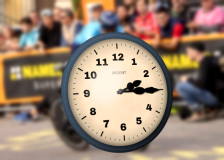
2:15
